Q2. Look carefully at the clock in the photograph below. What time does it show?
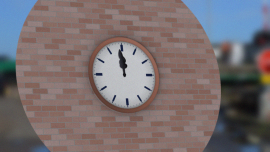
11:59
